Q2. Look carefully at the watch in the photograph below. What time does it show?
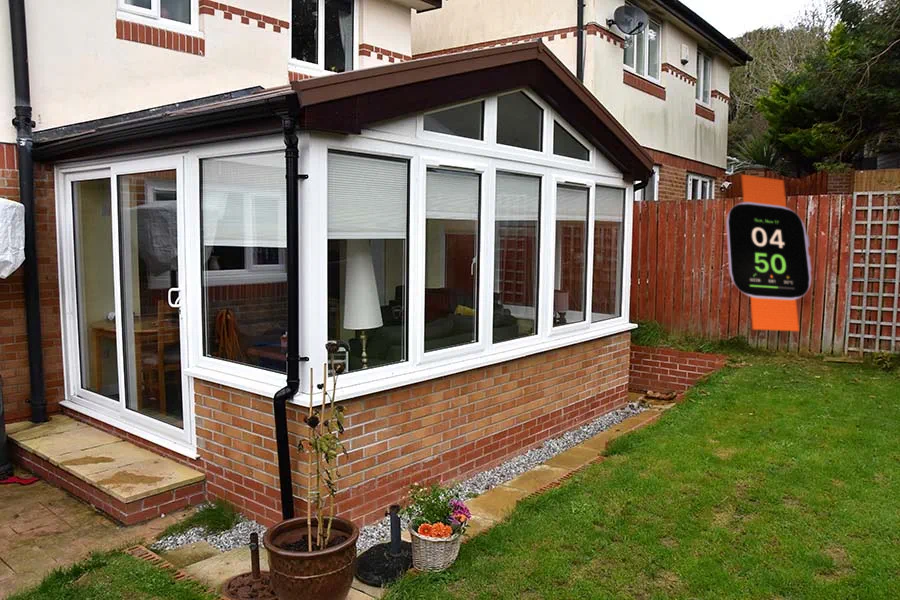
4:50
